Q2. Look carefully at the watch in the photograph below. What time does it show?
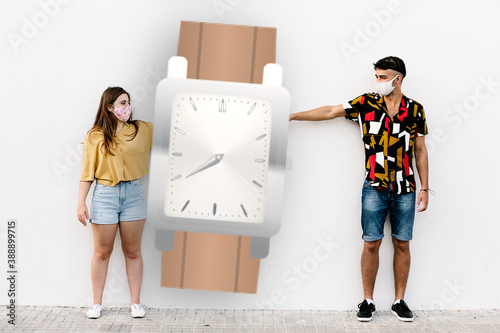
7:39
